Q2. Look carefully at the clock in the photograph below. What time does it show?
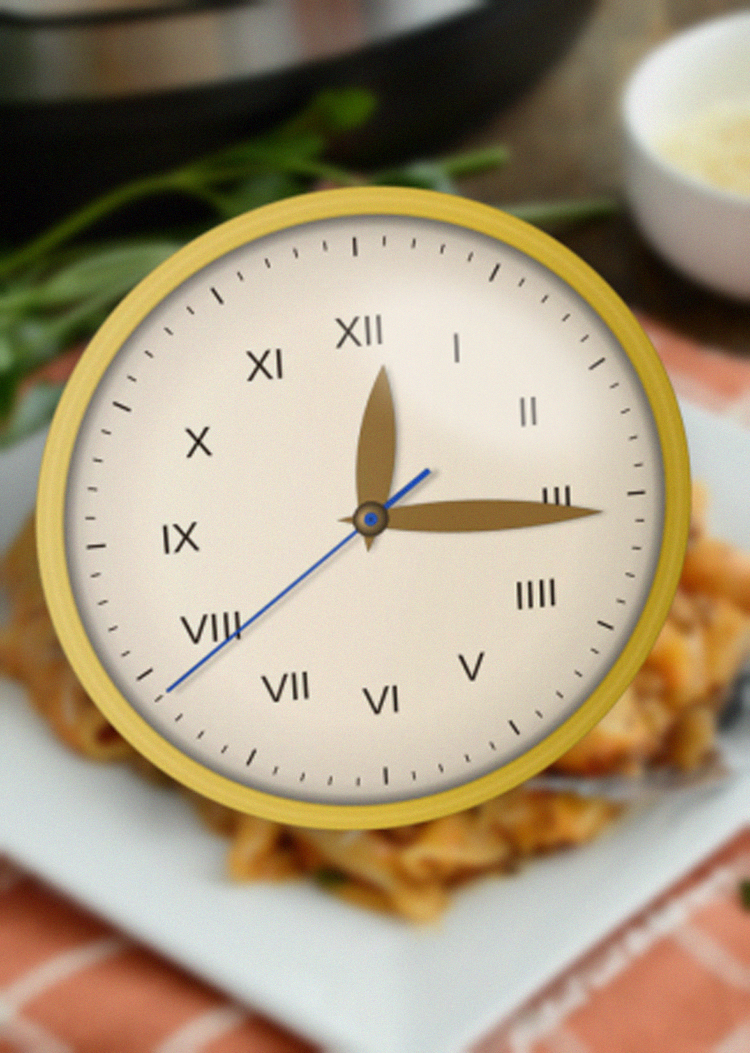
12:15:39
